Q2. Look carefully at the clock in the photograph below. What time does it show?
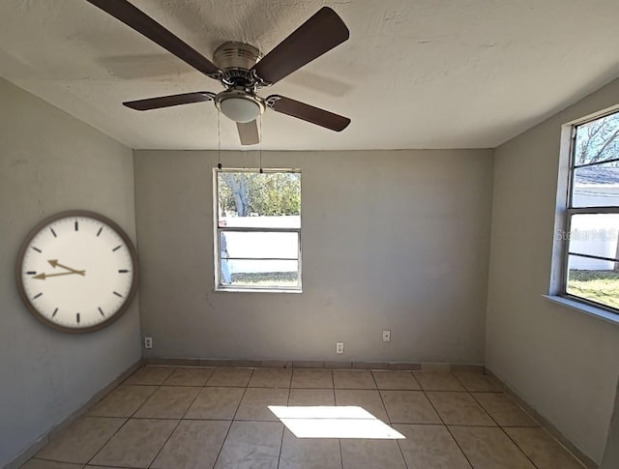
9:44
